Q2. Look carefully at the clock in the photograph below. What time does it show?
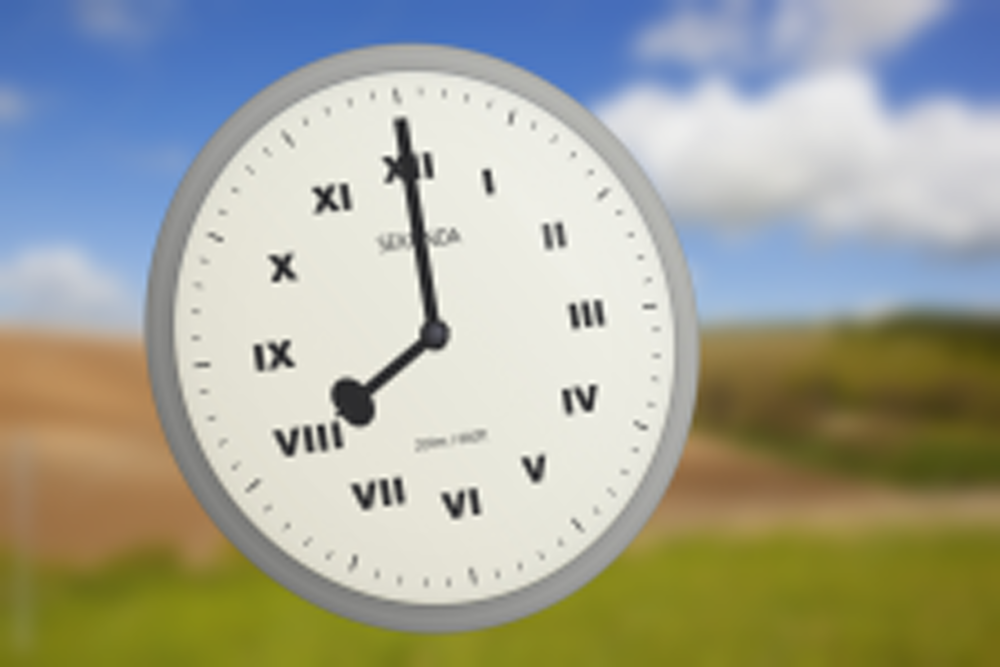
8:00
